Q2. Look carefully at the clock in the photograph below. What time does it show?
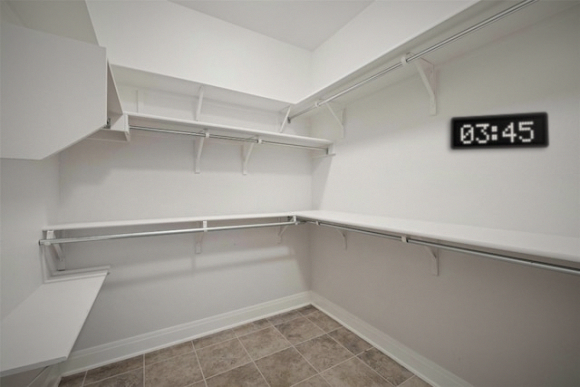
3:45
